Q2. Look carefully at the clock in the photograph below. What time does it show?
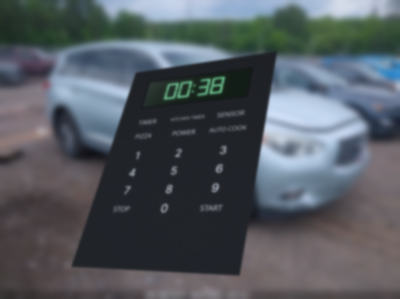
0:38
